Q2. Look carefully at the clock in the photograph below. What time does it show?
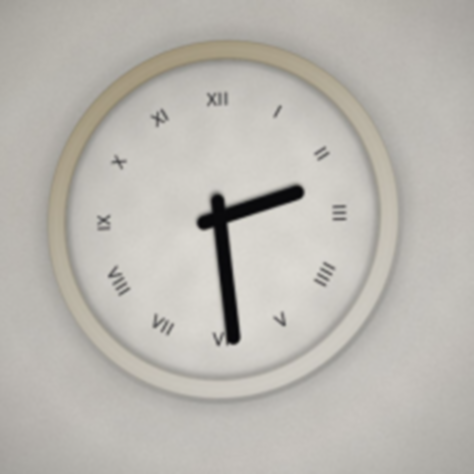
2:29
